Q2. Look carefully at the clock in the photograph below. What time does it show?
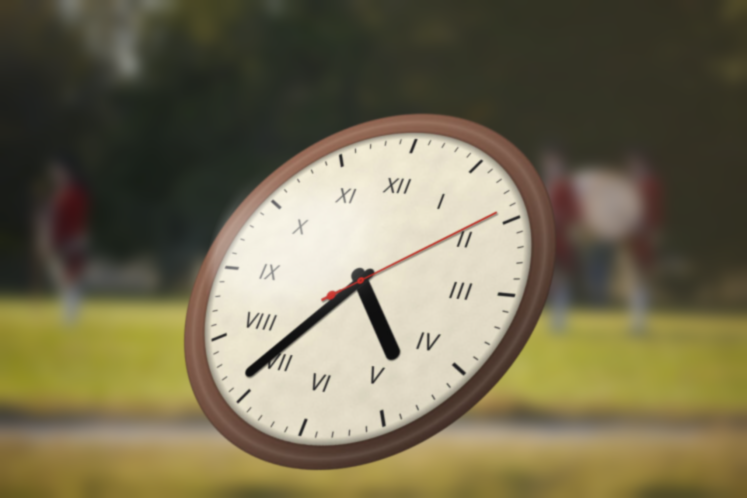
4:36:09
